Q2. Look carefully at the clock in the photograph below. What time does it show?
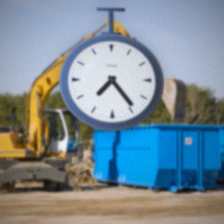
7:24
